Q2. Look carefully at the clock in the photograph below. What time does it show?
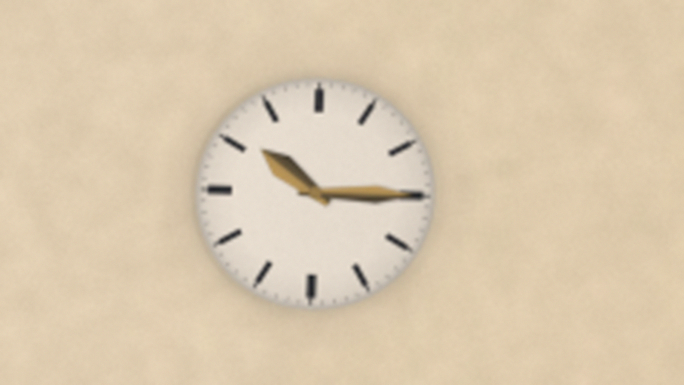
10:15
